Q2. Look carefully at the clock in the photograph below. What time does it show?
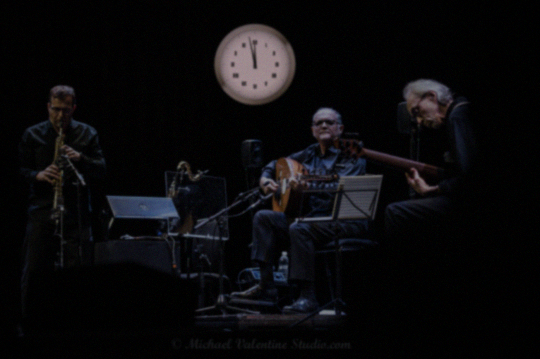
11:58
